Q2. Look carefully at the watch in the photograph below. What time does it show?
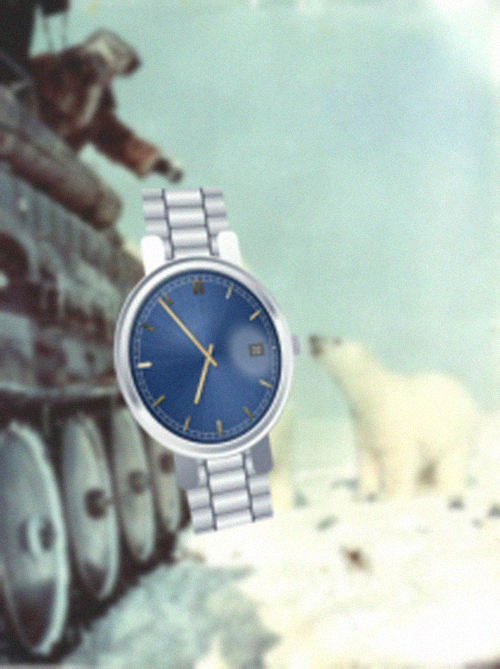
6:54
